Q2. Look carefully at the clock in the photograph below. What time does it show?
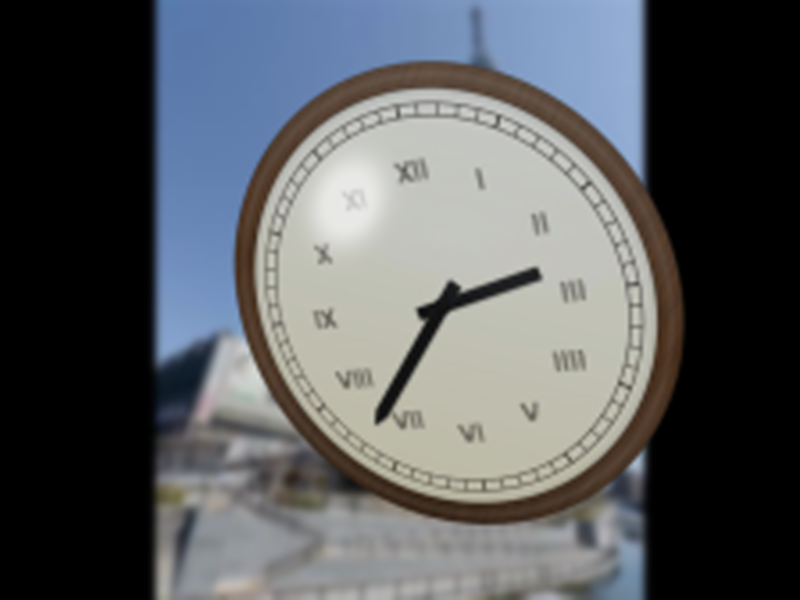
2:37
